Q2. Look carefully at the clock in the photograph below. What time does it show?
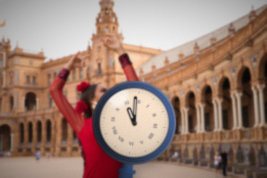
10:59
